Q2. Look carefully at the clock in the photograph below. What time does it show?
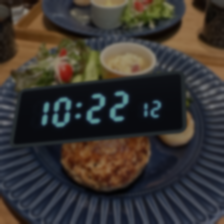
10:22:12
